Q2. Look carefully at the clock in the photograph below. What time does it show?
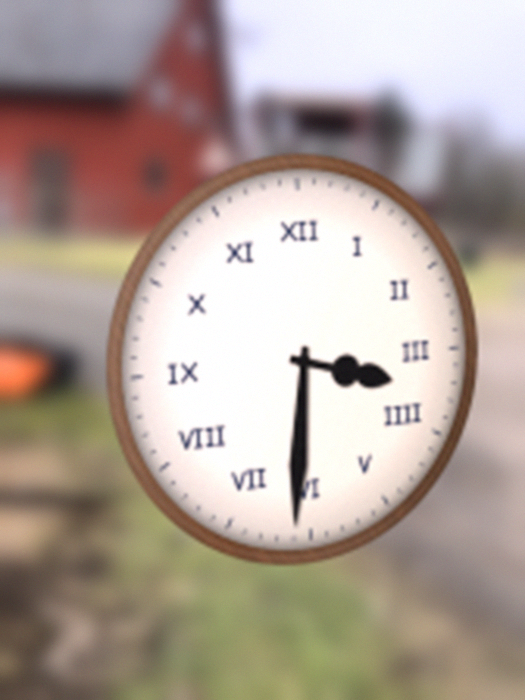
3:31
